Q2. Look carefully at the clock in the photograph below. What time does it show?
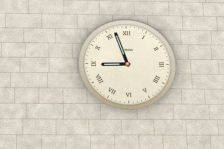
8:57
